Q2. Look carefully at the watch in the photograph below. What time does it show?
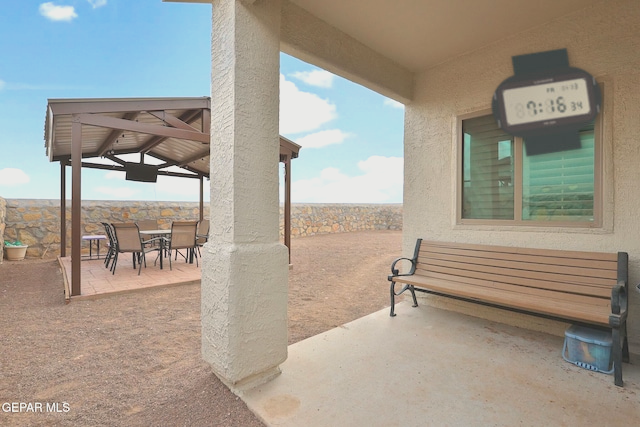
7:16
